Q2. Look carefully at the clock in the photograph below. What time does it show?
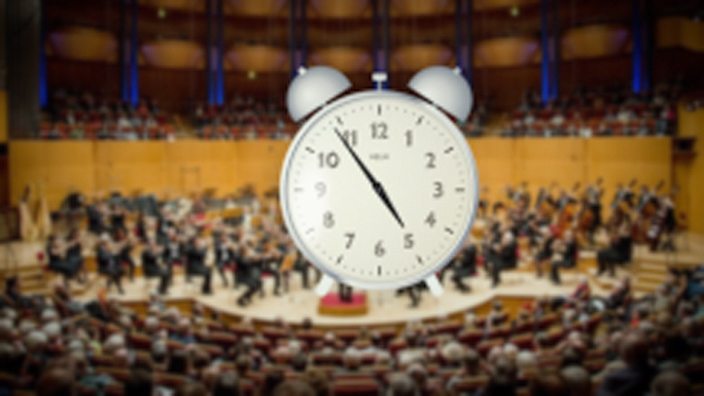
4:54
